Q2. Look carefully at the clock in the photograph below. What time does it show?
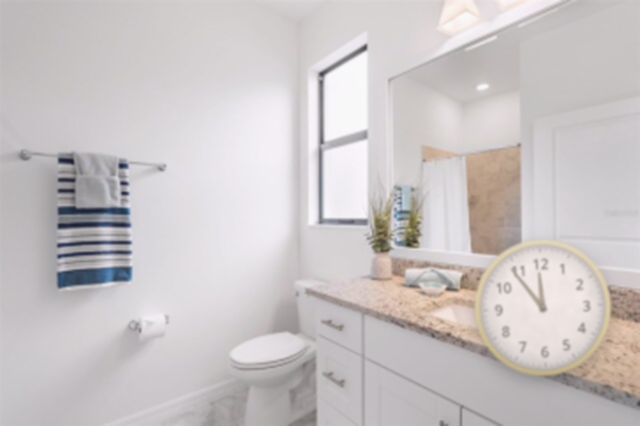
11:54
